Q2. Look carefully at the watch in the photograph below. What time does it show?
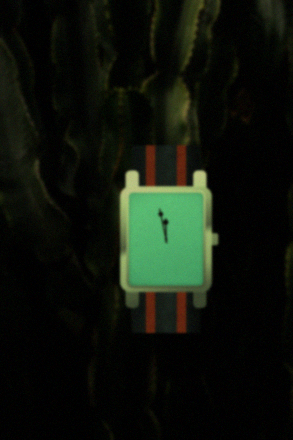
11:58
